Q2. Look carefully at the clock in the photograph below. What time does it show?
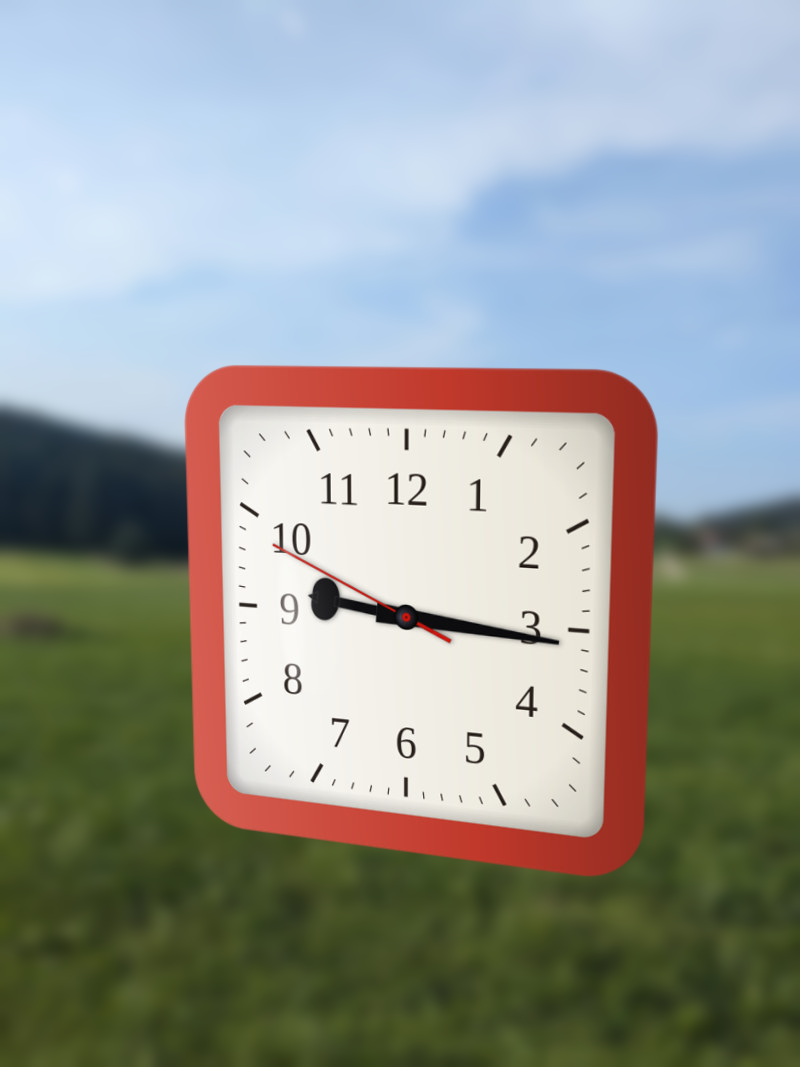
9:15:49
